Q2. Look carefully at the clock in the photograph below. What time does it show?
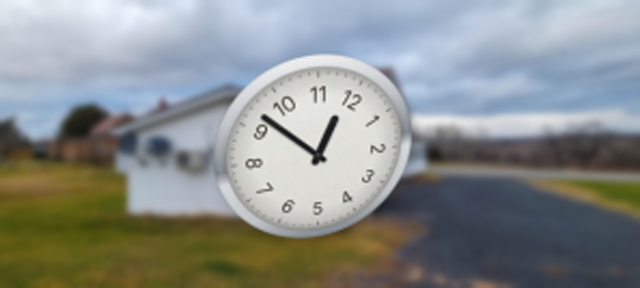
11:47
